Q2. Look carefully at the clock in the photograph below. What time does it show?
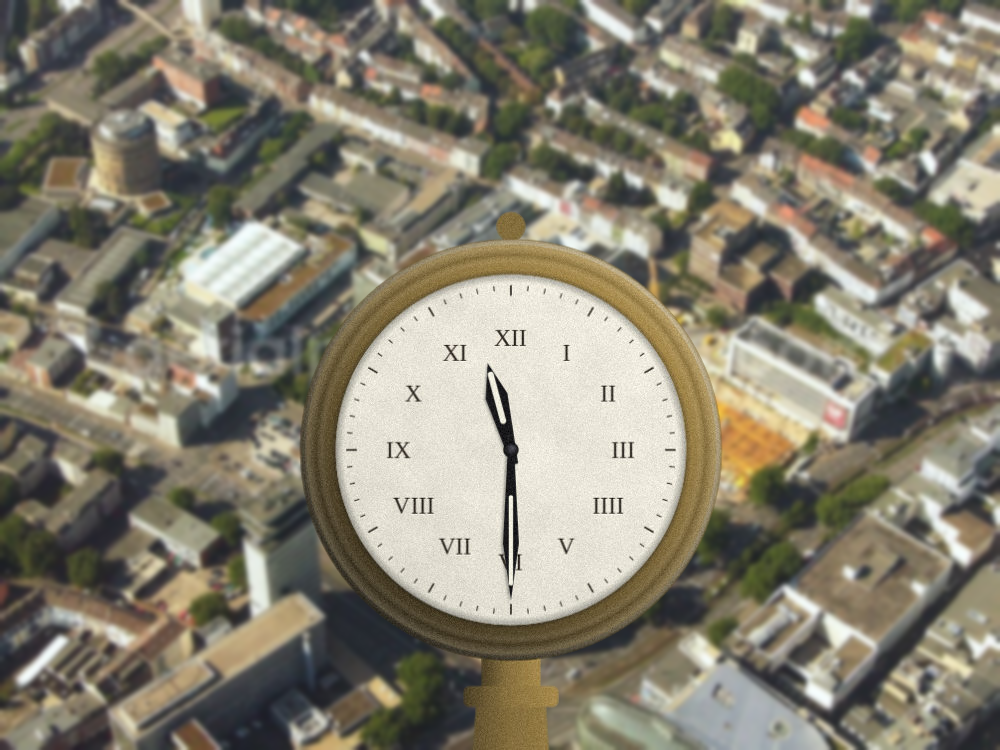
11:30
